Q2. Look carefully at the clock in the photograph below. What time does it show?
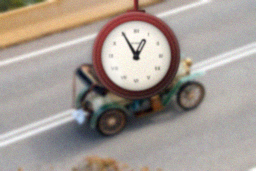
12:55
